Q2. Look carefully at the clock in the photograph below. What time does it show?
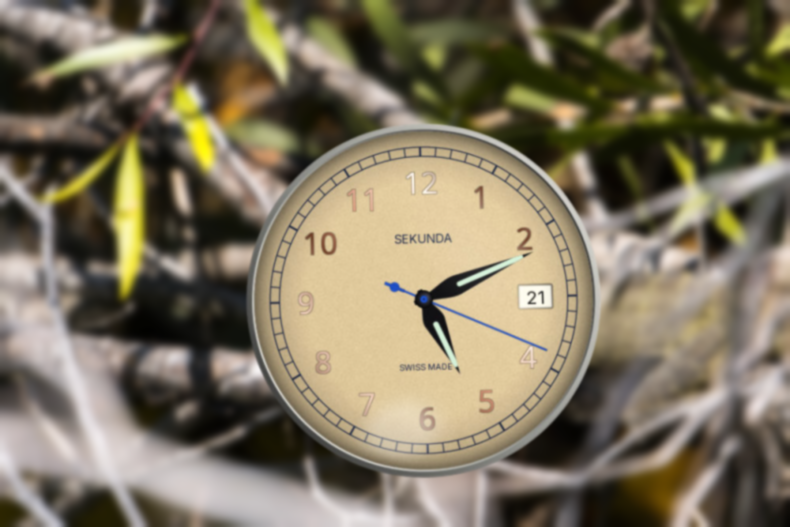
5:11:19
